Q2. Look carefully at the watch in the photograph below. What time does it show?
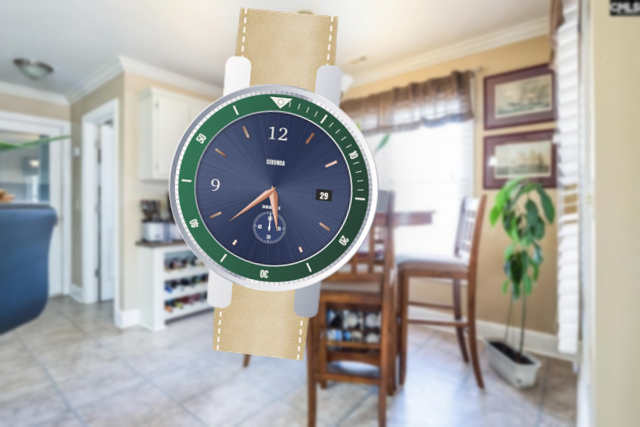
5:38
